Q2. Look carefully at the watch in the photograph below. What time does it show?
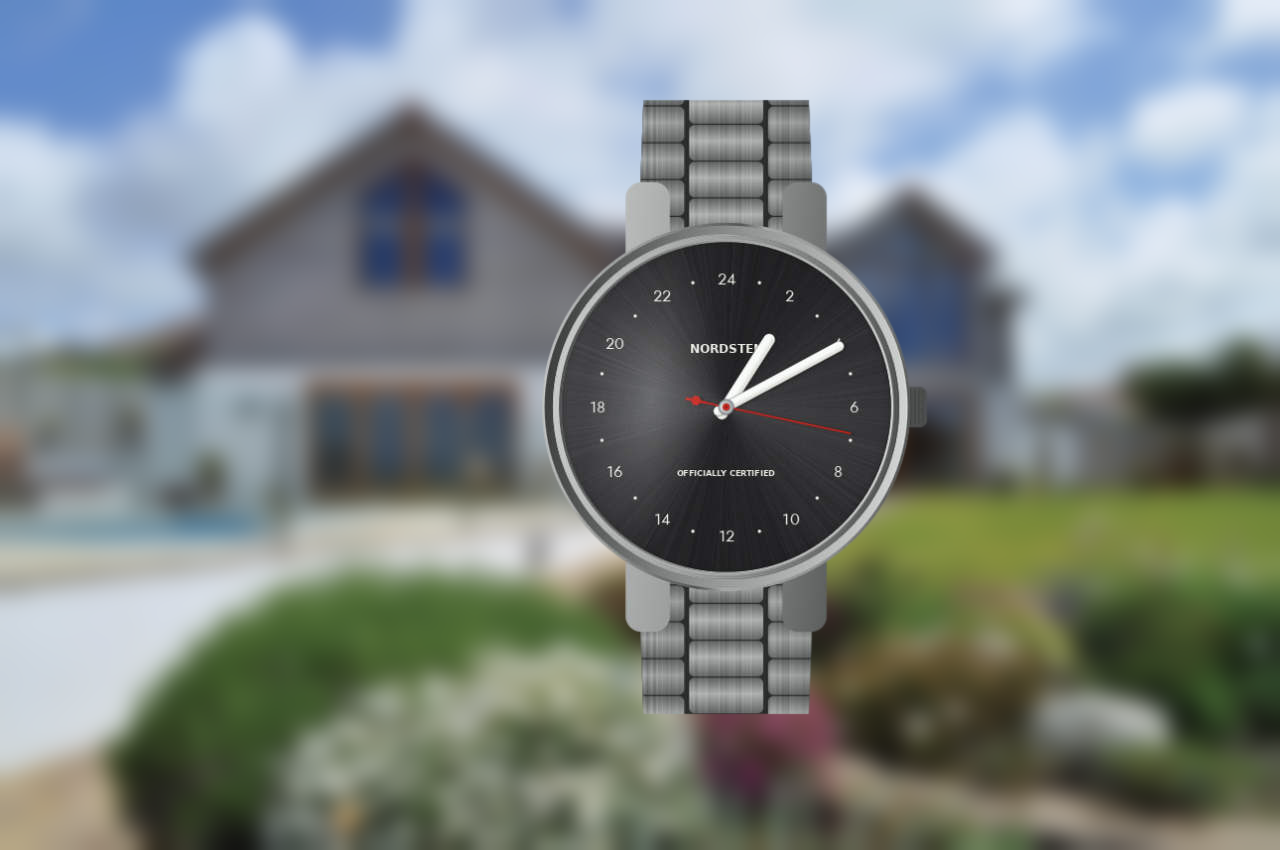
2:10:17
